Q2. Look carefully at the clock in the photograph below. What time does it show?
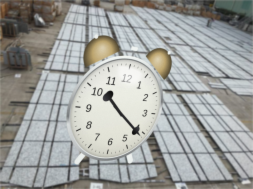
10:21
